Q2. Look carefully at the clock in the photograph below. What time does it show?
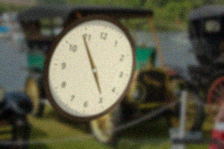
4:54
